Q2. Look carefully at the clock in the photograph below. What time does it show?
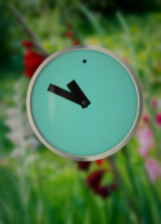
10:49
